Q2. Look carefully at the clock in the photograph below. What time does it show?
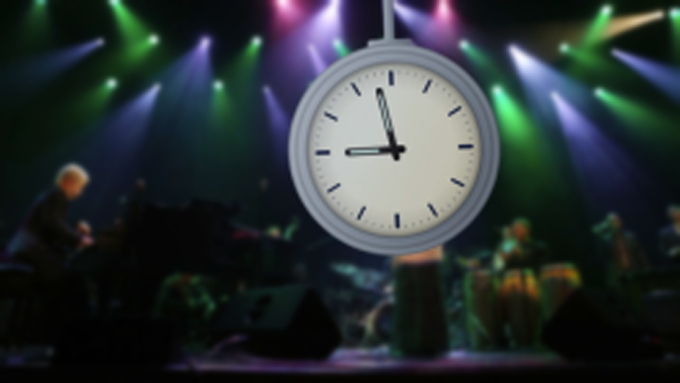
8:58
